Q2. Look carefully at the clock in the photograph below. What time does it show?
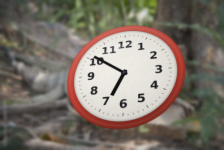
6:51
